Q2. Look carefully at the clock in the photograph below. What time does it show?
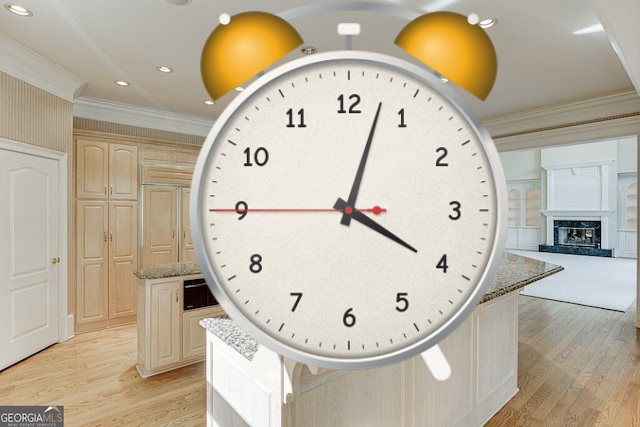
4:02:45
